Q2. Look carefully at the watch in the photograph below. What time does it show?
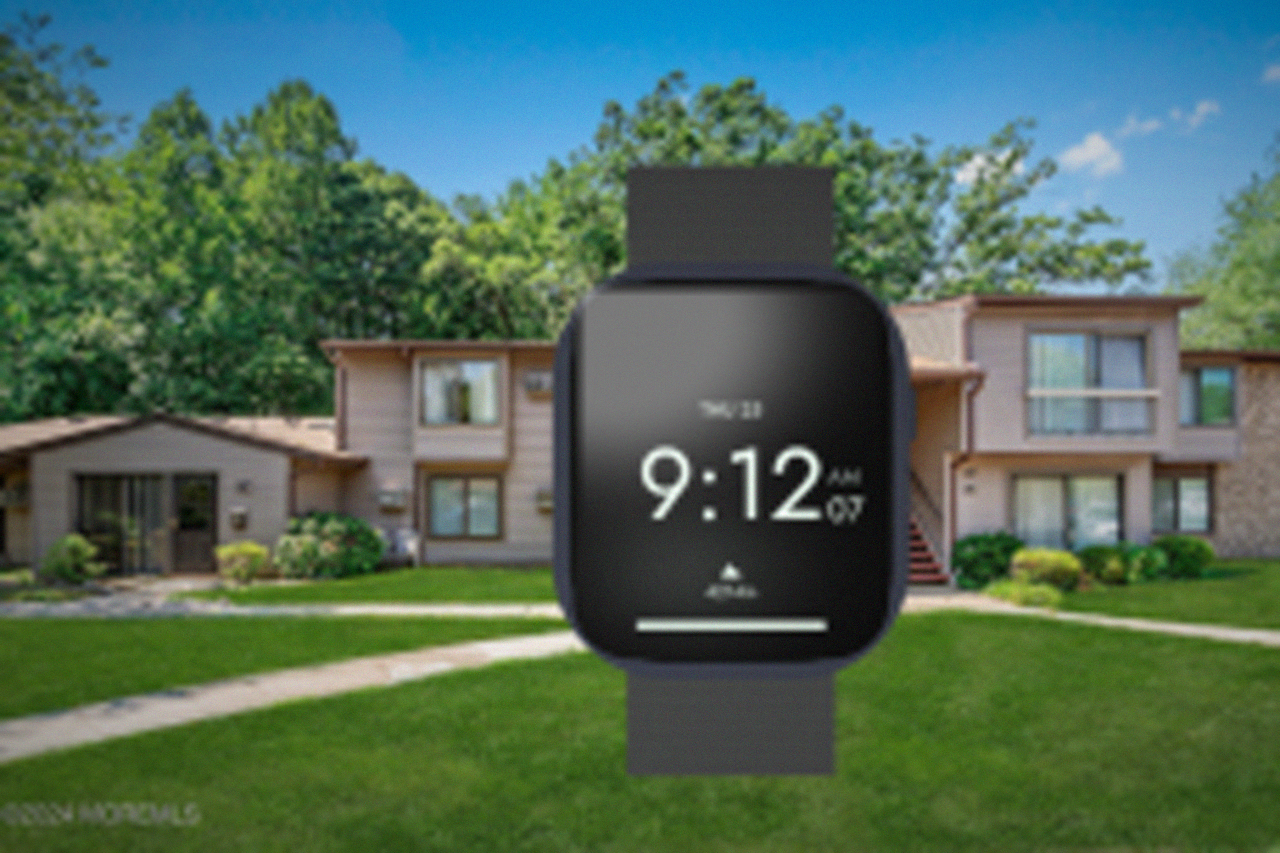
9:12
